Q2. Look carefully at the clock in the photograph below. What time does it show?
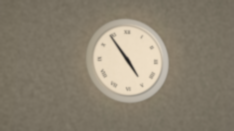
4:54
